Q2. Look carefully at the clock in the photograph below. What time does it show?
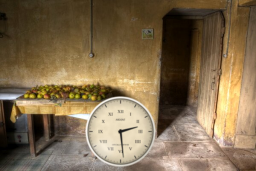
2:29
